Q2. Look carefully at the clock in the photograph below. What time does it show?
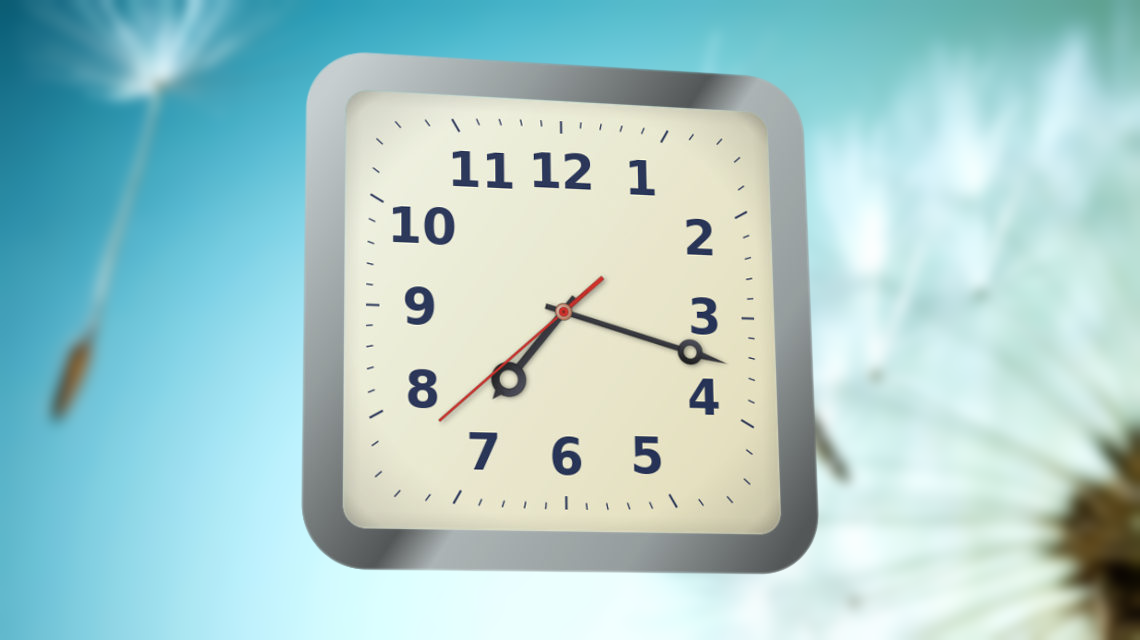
7:17:38
